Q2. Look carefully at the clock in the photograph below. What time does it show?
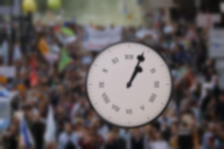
1:04
